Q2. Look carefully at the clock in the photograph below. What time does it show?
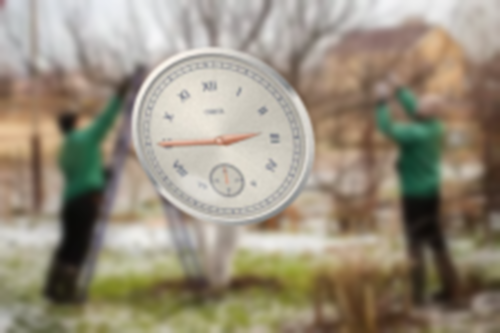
2:45
